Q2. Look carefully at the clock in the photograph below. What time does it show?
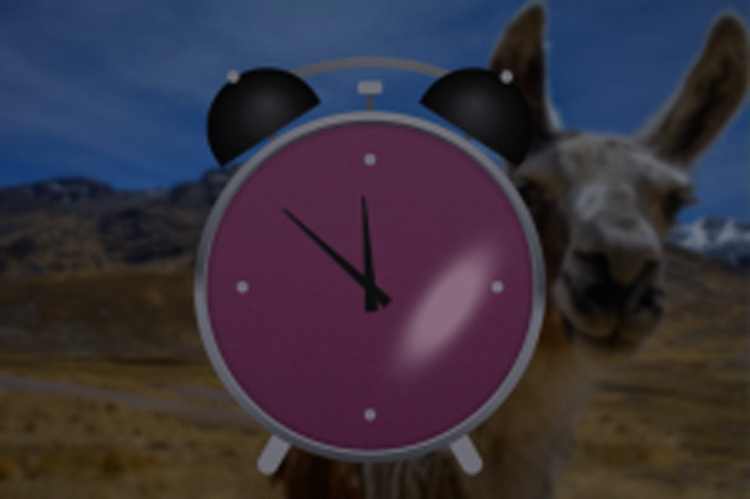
11:52
